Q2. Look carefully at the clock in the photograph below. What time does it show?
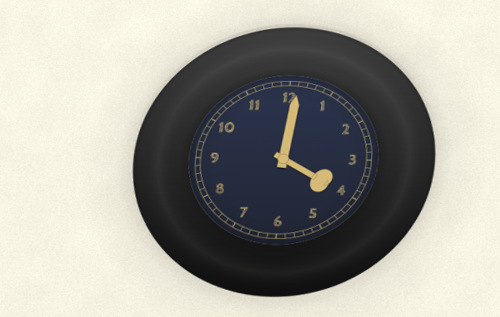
4:01
